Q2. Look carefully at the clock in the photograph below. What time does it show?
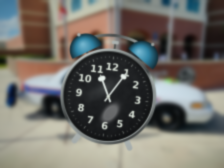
11:05
